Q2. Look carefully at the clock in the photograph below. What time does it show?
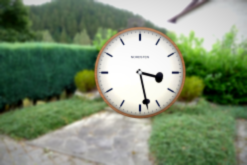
3:28
